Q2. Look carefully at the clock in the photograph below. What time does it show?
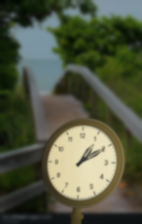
1:10
